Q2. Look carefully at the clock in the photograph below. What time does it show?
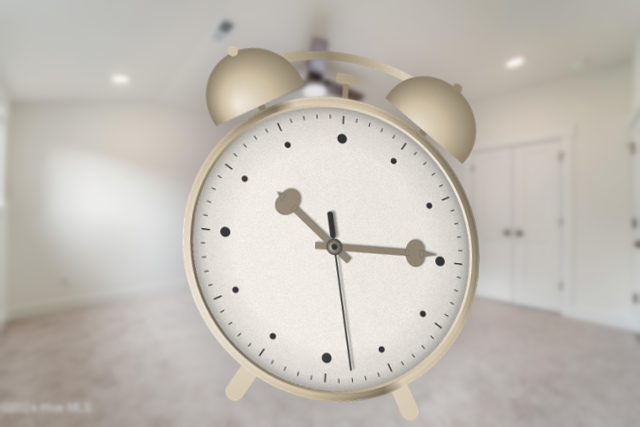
10:14:28
